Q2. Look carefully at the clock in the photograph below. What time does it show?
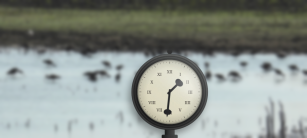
1:31
